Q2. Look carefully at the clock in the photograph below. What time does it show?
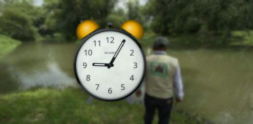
9:05
